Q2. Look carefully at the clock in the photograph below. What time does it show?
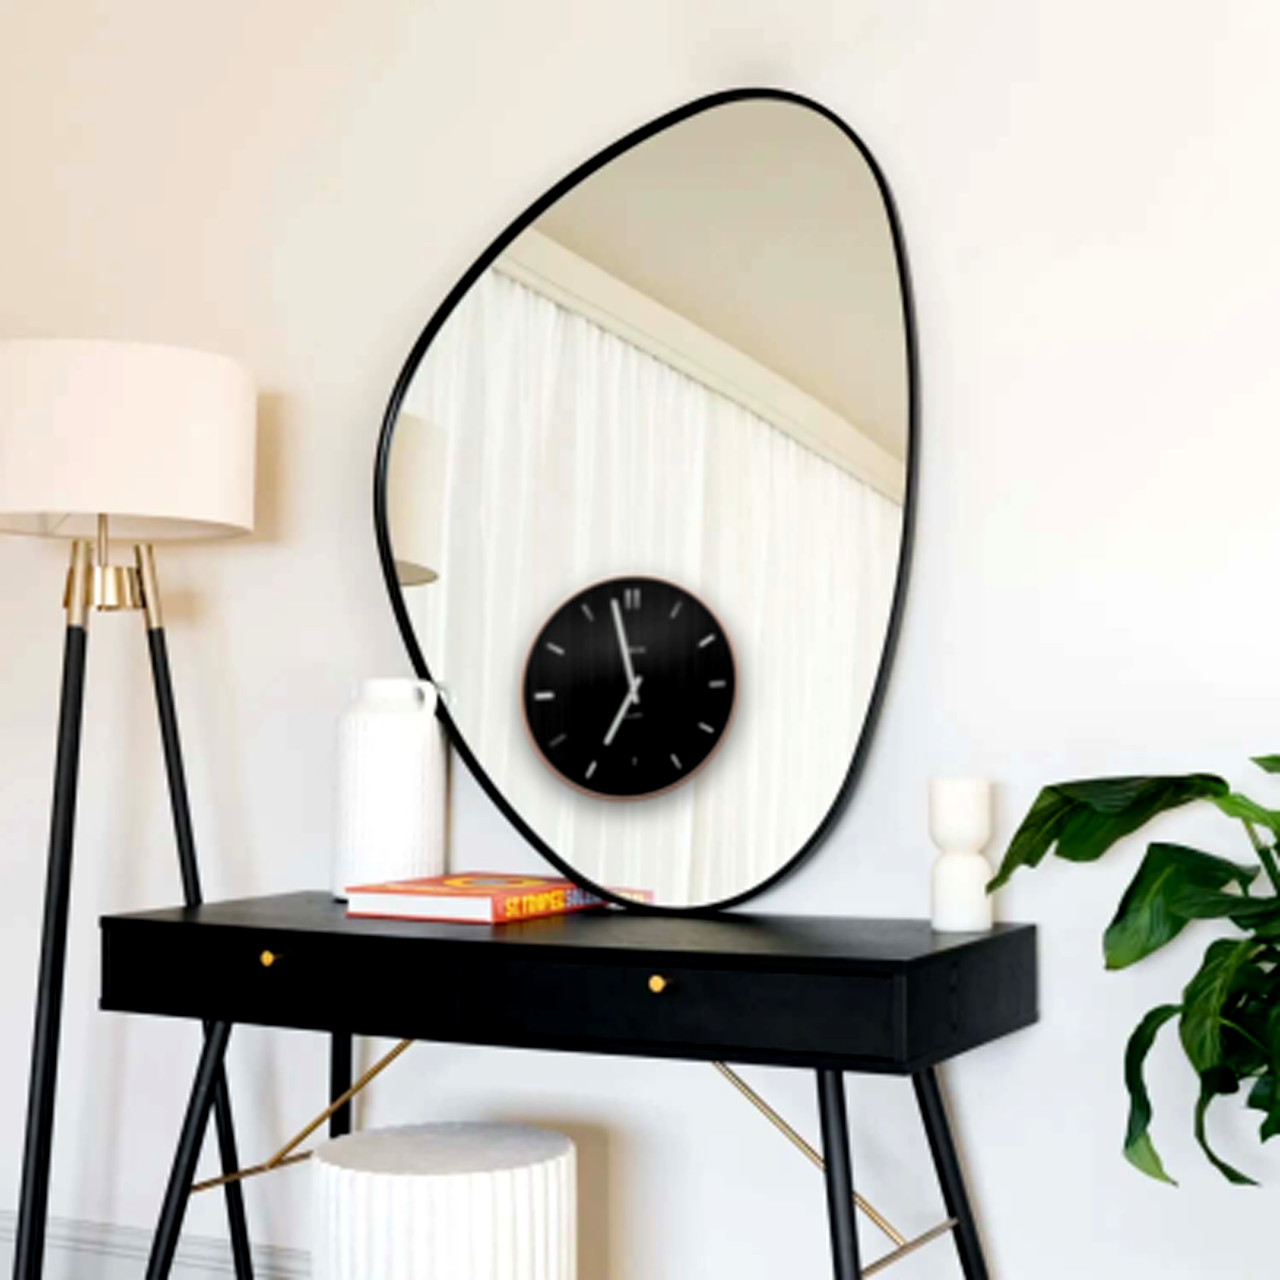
6:58
